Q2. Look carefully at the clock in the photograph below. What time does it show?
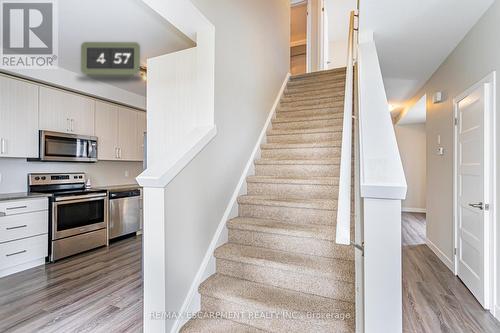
4:57
